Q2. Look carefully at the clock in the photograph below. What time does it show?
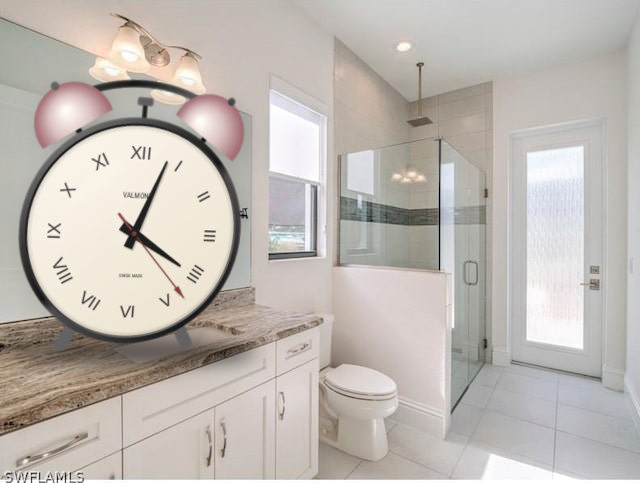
4:03:23
